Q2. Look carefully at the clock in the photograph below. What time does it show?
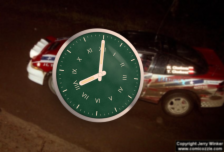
8:00
